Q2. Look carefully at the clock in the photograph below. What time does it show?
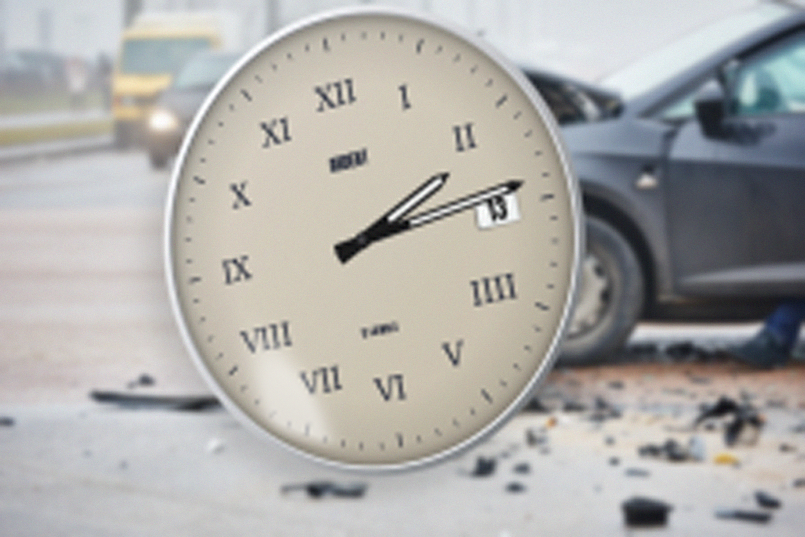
2:14
